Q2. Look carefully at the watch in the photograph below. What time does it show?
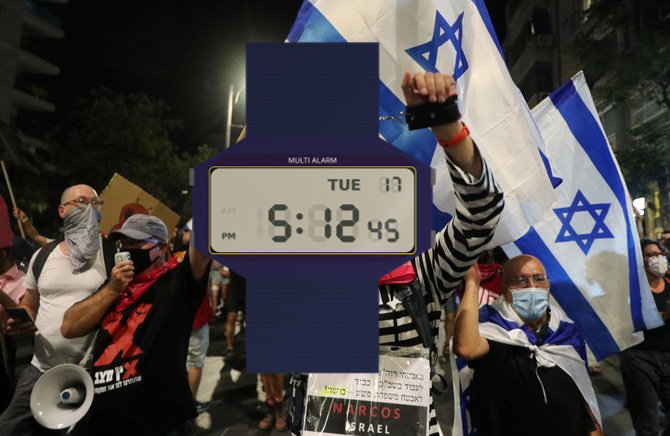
5:12:45
